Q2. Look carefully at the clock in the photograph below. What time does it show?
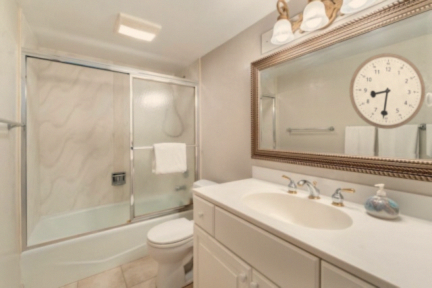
8:31
